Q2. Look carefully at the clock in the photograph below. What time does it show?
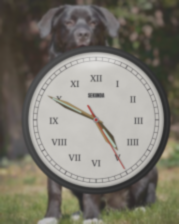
4:49:25
